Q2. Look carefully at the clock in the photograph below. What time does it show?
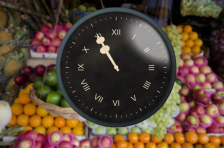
10:55
